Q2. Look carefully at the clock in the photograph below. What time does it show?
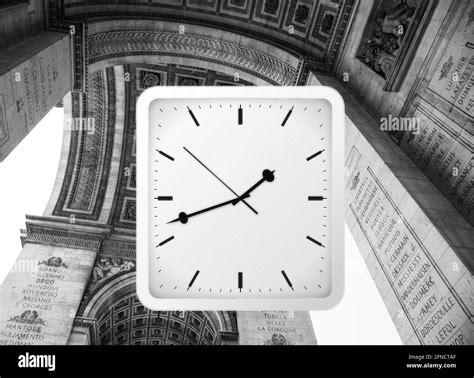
1:41:52
